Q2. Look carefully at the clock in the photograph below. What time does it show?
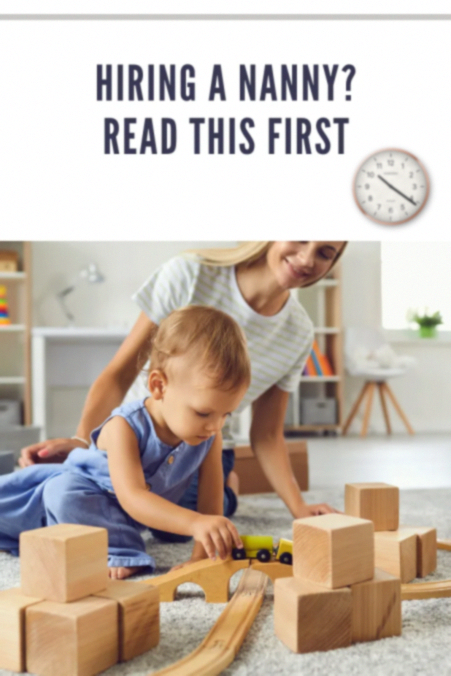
10:21
